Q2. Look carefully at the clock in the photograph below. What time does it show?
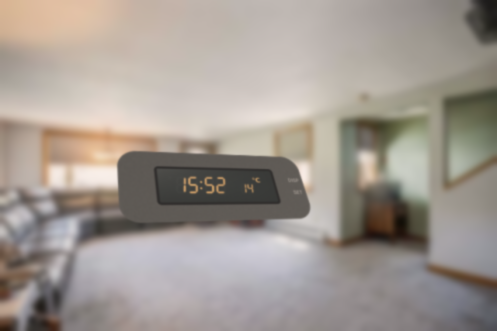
15:52
